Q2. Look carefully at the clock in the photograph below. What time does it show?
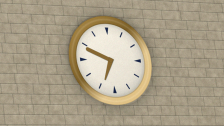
6:49
